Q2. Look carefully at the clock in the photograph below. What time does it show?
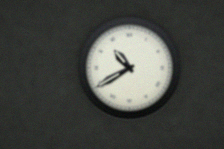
10:40
